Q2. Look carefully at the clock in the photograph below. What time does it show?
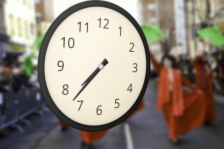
7:37
